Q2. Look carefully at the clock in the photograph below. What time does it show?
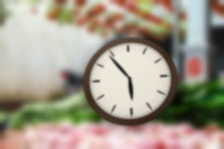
5:54
